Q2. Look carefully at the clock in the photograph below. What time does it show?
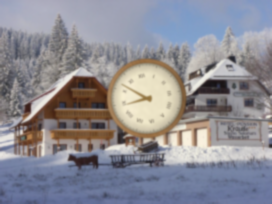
8:52
